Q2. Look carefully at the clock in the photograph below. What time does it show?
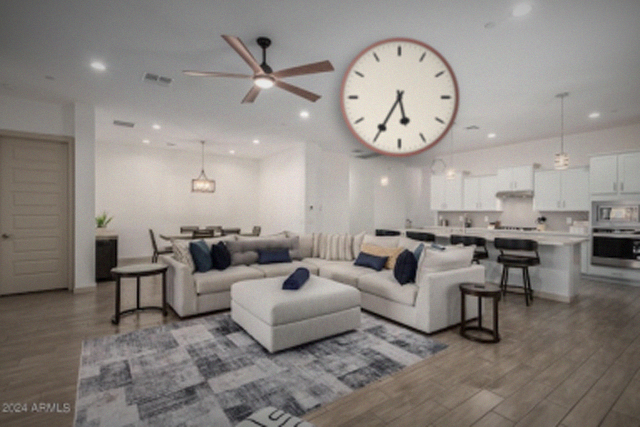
5:35
